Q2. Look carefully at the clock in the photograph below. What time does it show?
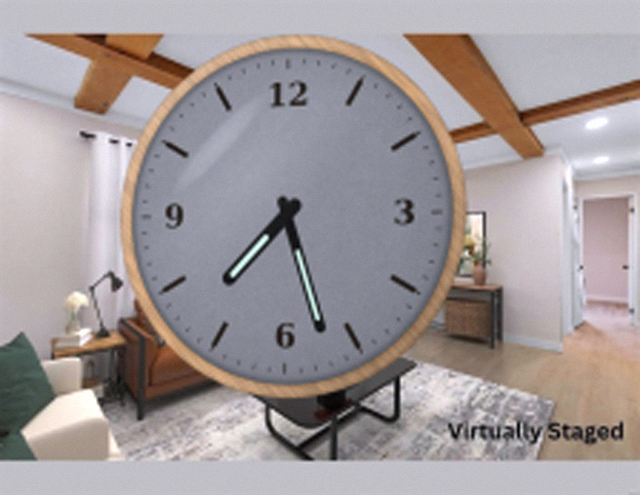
7:27
